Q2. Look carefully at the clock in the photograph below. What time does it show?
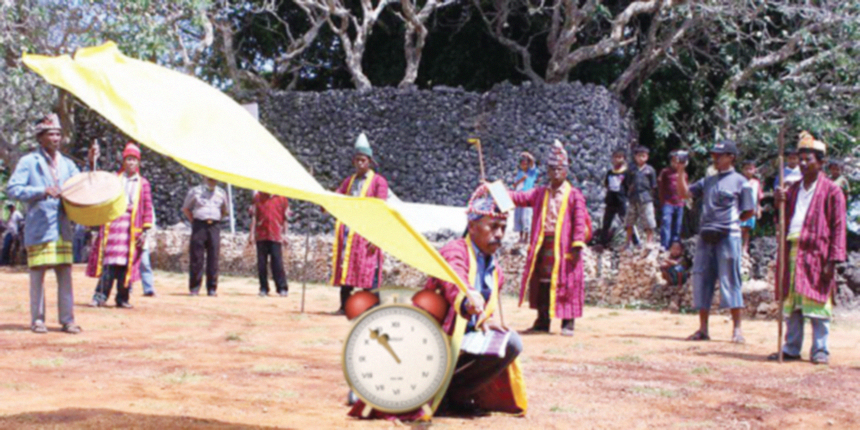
10:53
